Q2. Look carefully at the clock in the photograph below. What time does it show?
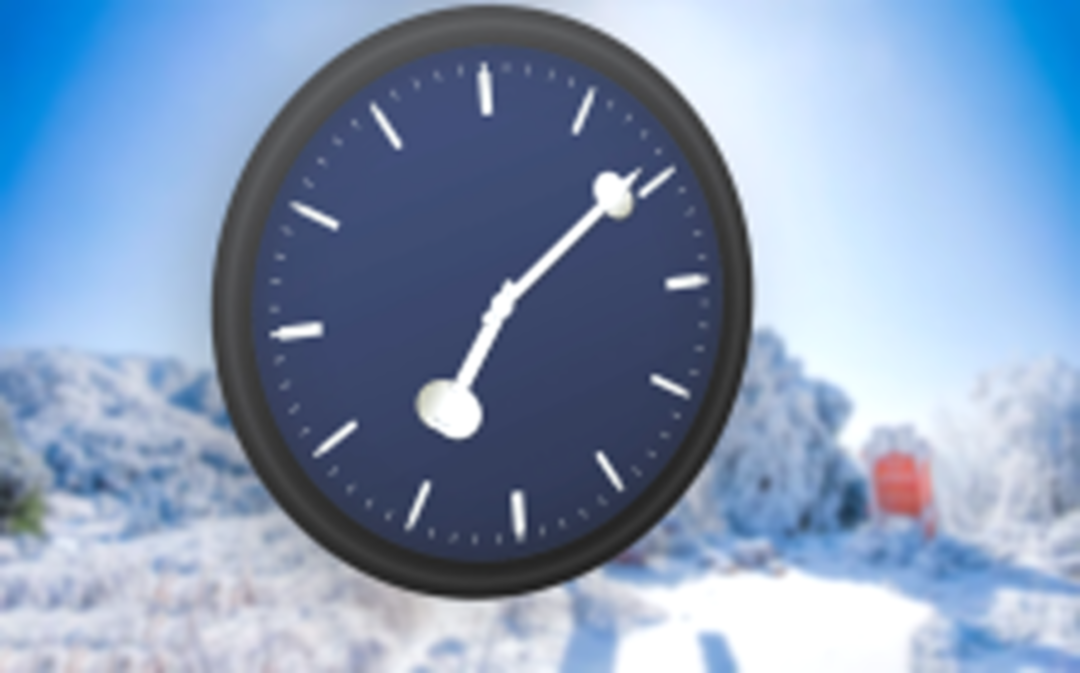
7:09
